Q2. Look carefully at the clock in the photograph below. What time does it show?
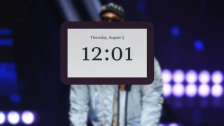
12:01
